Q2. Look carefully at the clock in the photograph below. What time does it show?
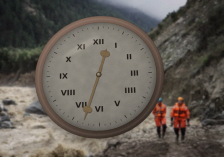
12:33
